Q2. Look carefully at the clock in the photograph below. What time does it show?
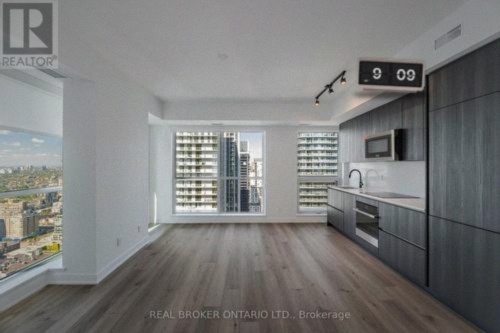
9:09
